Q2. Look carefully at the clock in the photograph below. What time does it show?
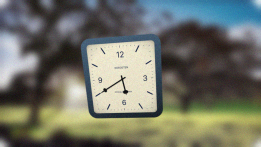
5:40
